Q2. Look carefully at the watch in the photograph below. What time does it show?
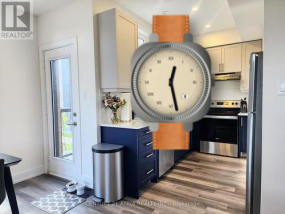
12:28
